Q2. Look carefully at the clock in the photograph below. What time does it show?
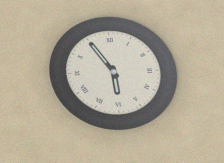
5:55
